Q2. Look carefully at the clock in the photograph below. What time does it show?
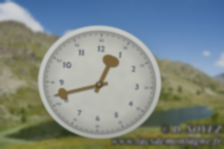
12:42
